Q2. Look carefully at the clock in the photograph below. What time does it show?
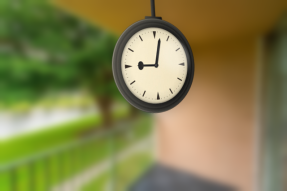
9:02
